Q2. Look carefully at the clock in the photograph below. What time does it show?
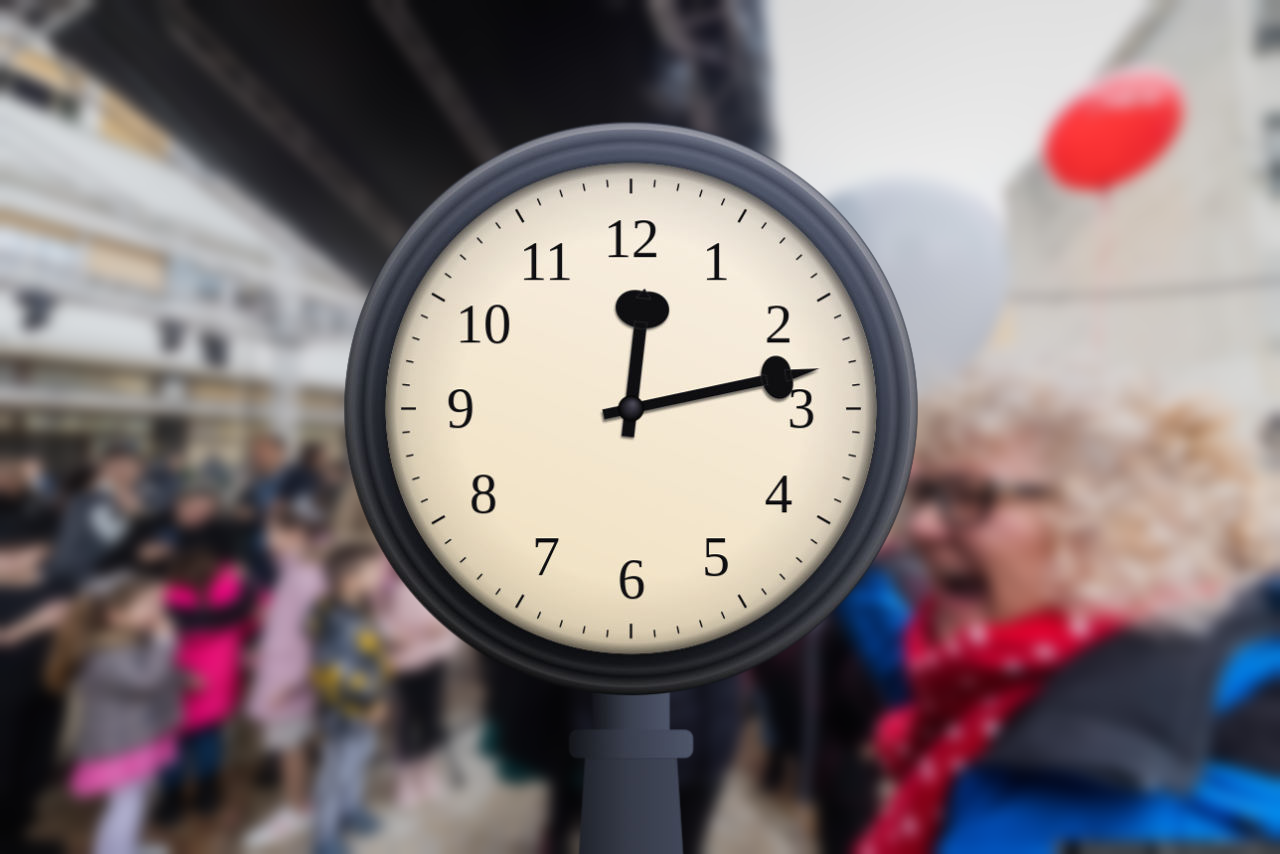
12:13
